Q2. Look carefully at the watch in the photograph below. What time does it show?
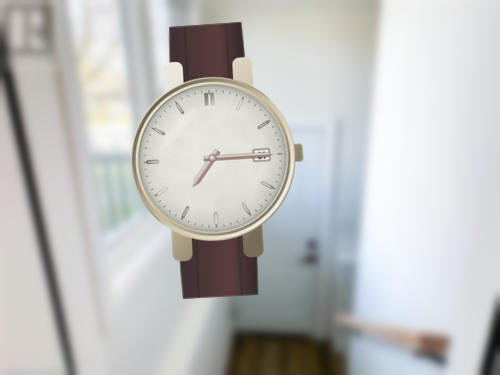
7:15
